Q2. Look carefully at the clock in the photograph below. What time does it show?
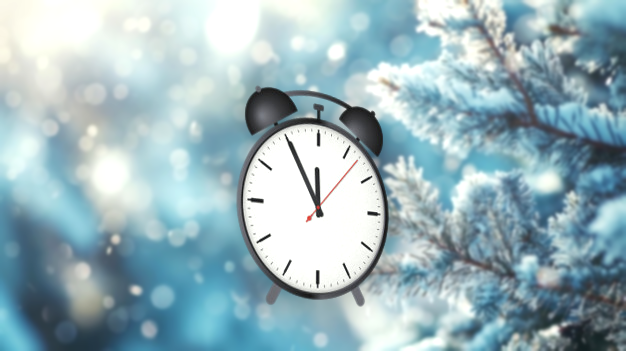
11:55:07
